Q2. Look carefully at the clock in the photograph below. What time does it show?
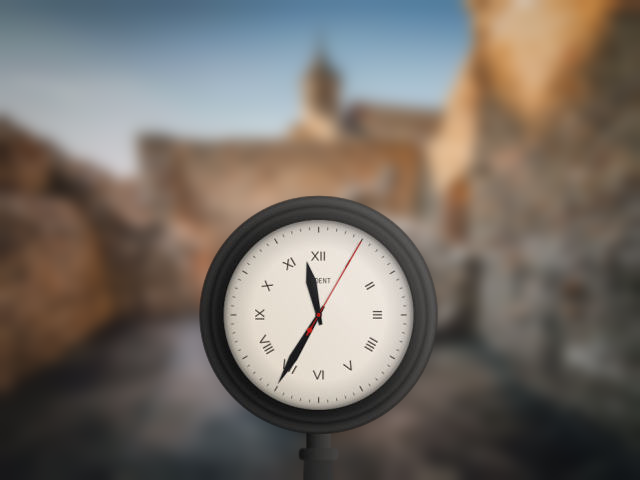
11:35:05
